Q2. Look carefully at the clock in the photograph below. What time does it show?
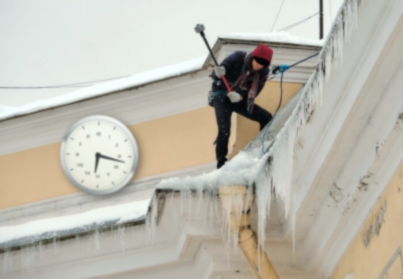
6:17
